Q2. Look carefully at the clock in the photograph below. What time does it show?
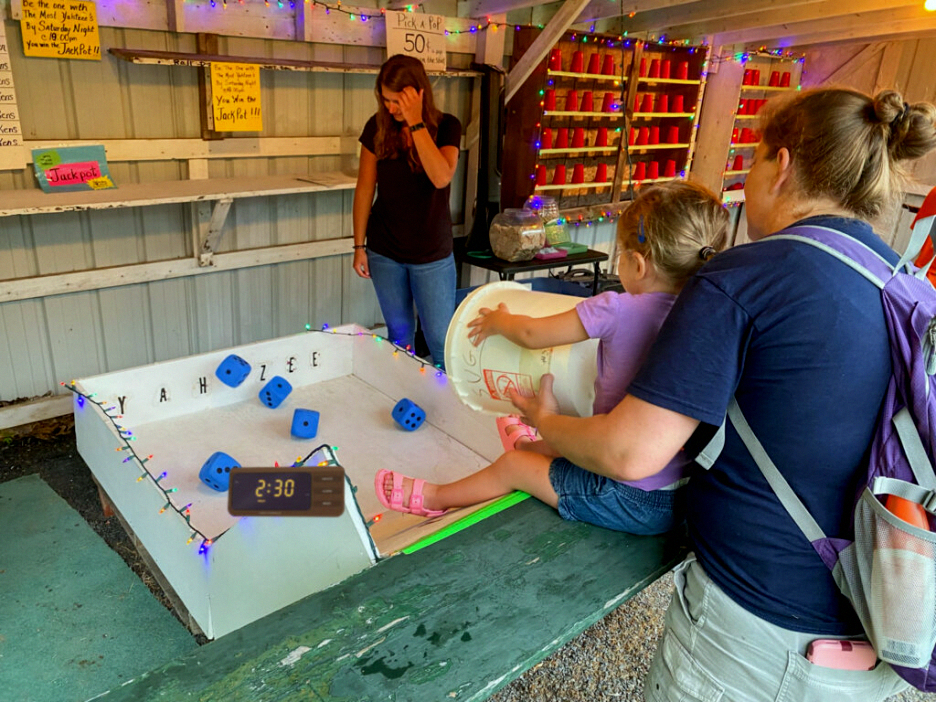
2:30
